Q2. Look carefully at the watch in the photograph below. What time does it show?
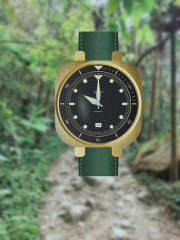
10:00
